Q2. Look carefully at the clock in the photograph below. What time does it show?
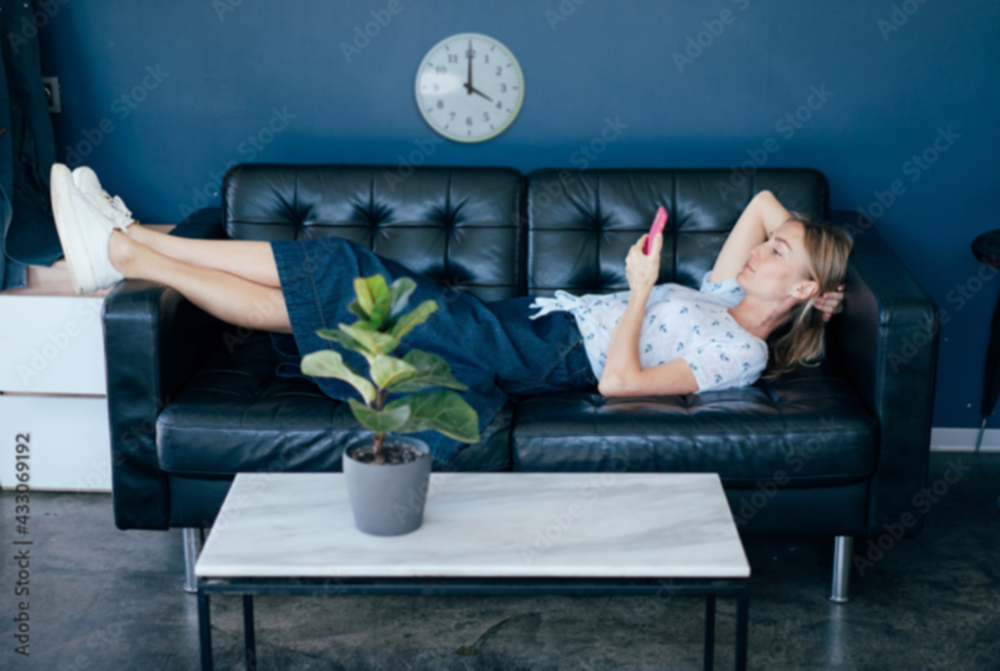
4:00
